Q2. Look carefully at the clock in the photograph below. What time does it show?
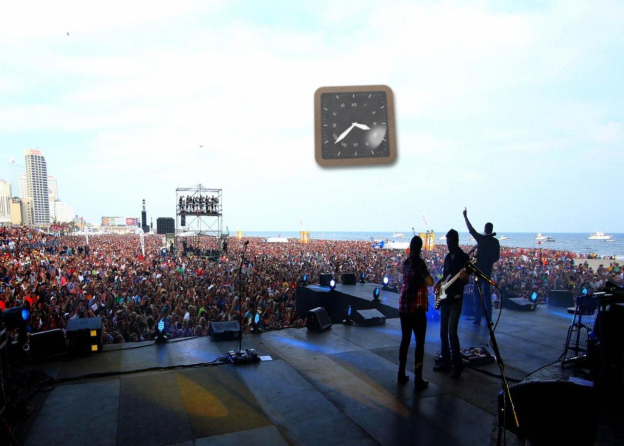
3:38
